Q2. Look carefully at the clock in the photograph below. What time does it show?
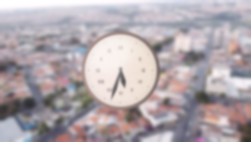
5:33
